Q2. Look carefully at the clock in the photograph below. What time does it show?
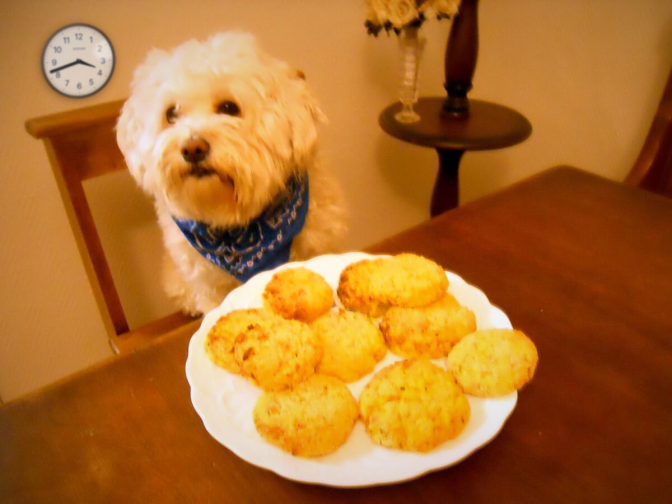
3:42
